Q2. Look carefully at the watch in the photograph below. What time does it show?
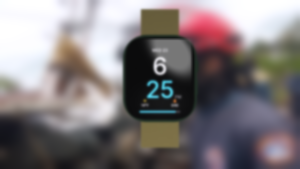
6:25
